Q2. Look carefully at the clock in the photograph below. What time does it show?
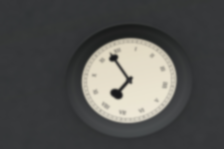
7:58
